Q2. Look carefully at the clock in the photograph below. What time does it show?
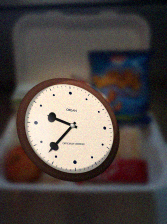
9:37
